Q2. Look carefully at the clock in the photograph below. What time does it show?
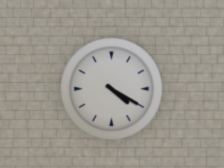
4:20
